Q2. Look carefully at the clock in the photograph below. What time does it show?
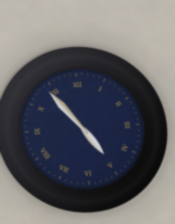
4:54
